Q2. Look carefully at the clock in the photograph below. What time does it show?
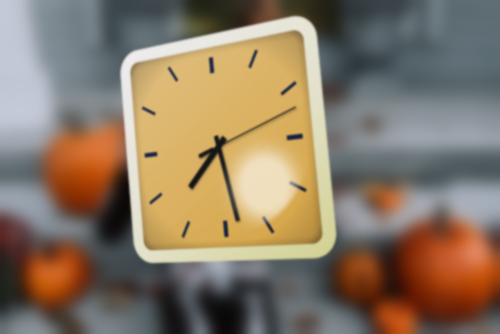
7:28:12
